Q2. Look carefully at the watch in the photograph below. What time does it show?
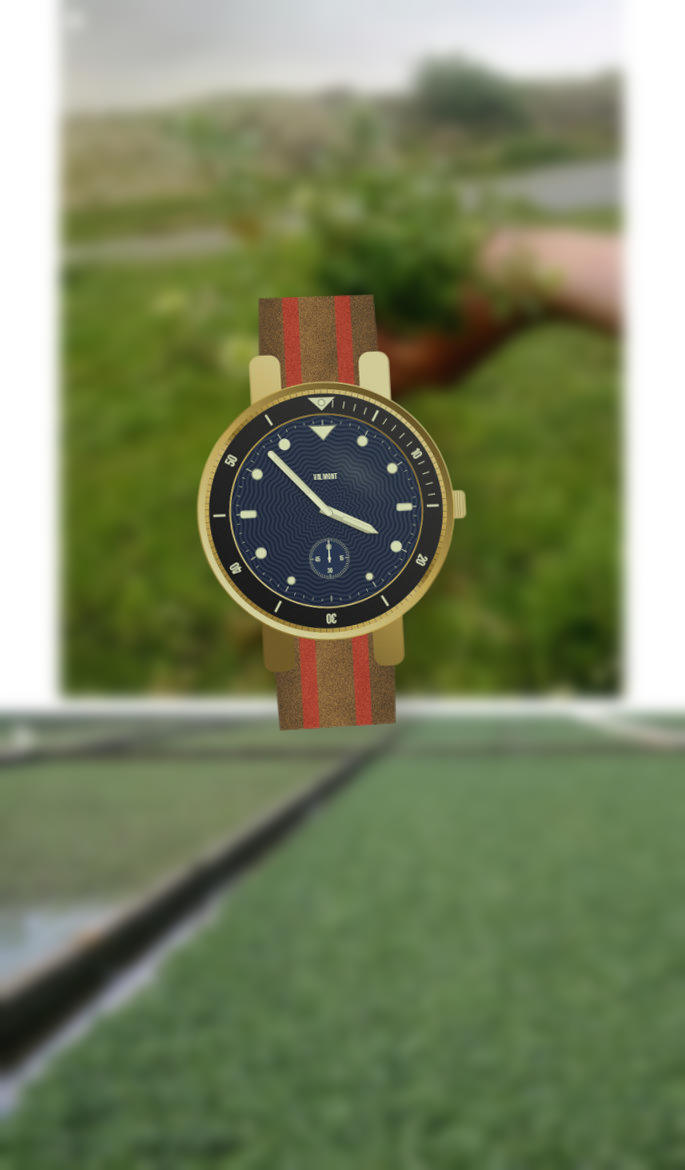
3:53
